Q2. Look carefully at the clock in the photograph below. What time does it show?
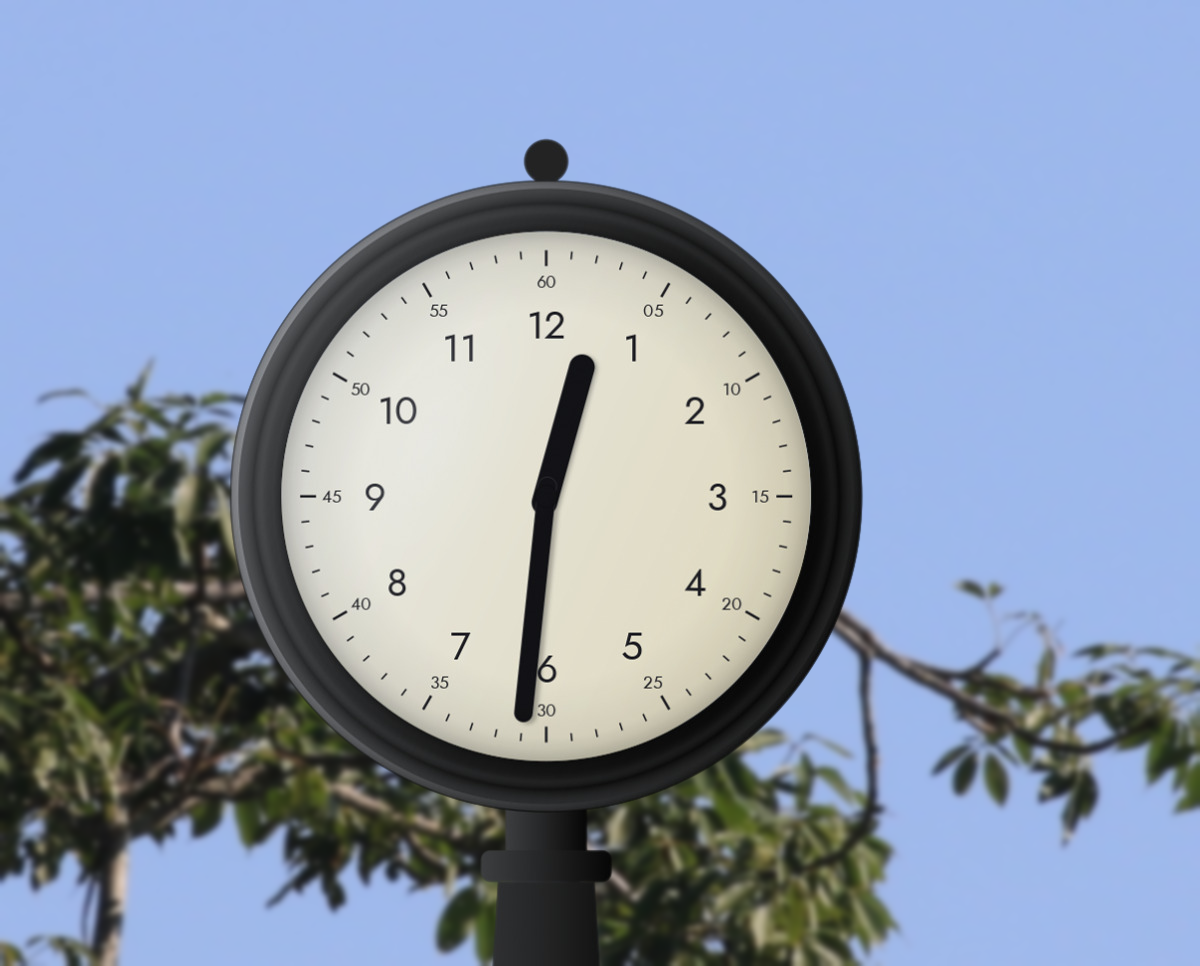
12:31
